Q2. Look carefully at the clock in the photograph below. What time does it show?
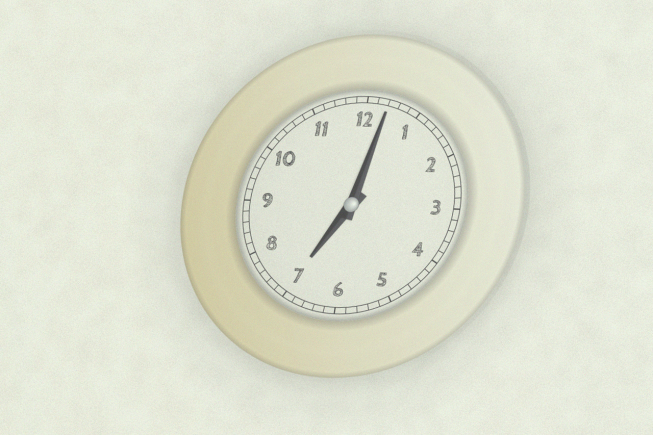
7:02
